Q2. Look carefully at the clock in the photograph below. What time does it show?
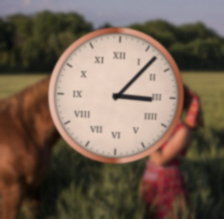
3:07
